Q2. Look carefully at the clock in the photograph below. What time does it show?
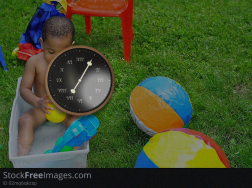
7:05
